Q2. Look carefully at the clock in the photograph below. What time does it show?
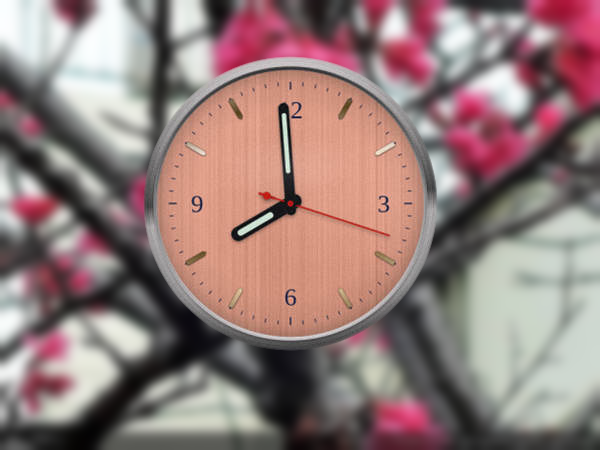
7:59:18
